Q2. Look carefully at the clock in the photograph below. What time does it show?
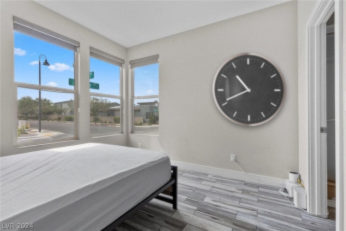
10:41
